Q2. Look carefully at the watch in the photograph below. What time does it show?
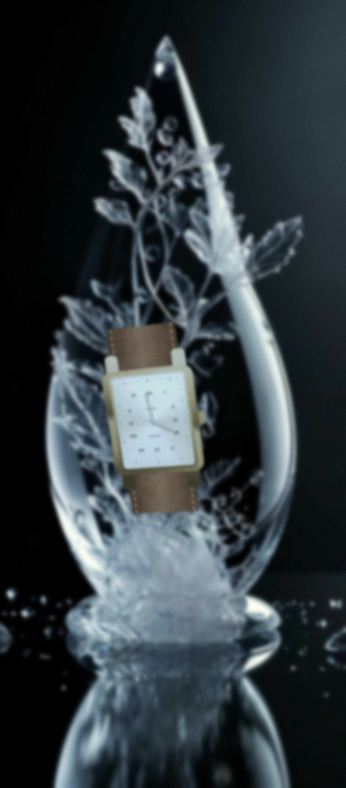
3:59
